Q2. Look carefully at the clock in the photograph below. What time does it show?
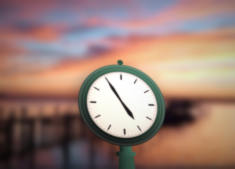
4:55
